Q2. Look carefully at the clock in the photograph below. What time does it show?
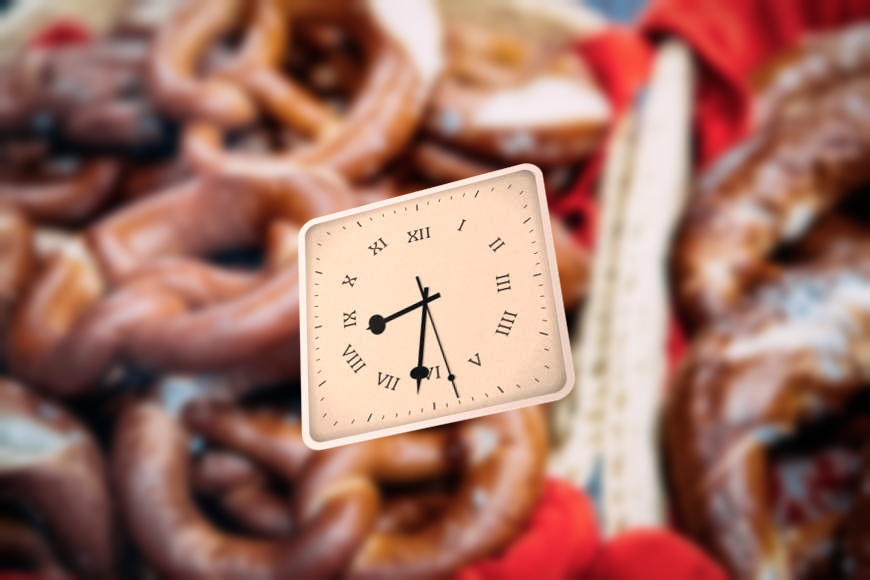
8:31:28
